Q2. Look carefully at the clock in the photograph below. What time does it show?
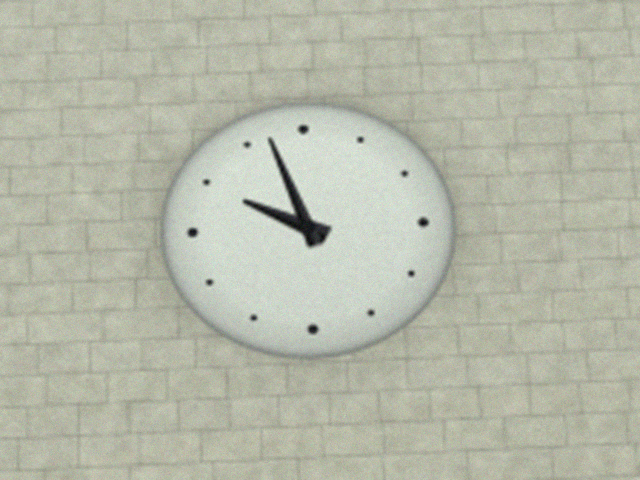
9:57
